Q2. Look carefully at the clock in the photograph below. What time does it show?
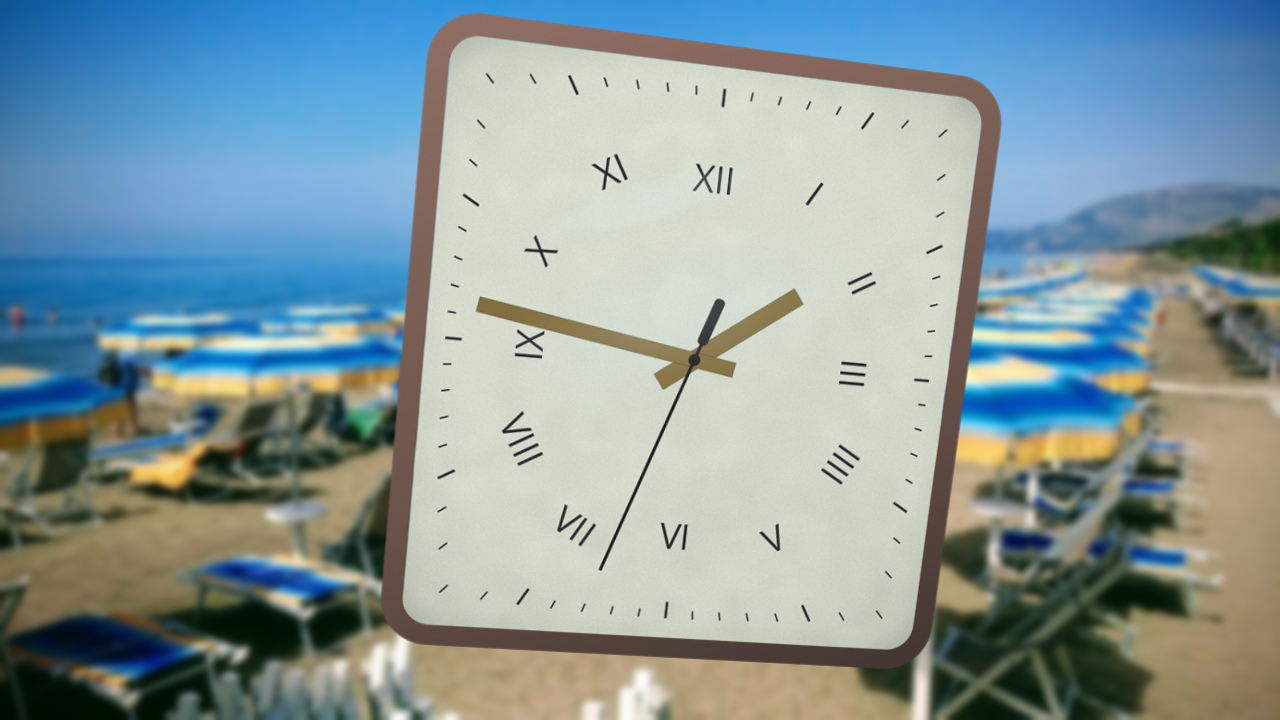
1:46:33
